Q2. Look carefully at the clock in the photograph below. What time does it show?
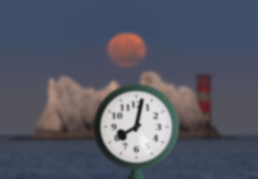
8:02
